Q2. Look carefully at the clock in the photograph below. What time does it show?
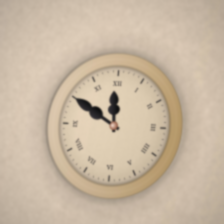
11:50
